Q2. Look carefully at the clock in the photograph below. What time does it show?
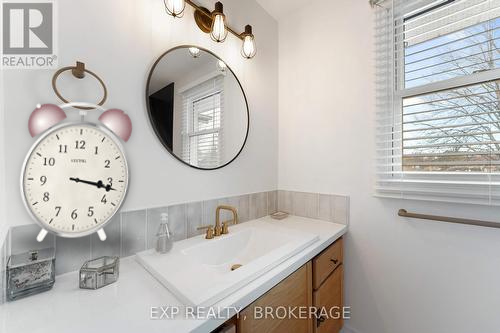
3:17
